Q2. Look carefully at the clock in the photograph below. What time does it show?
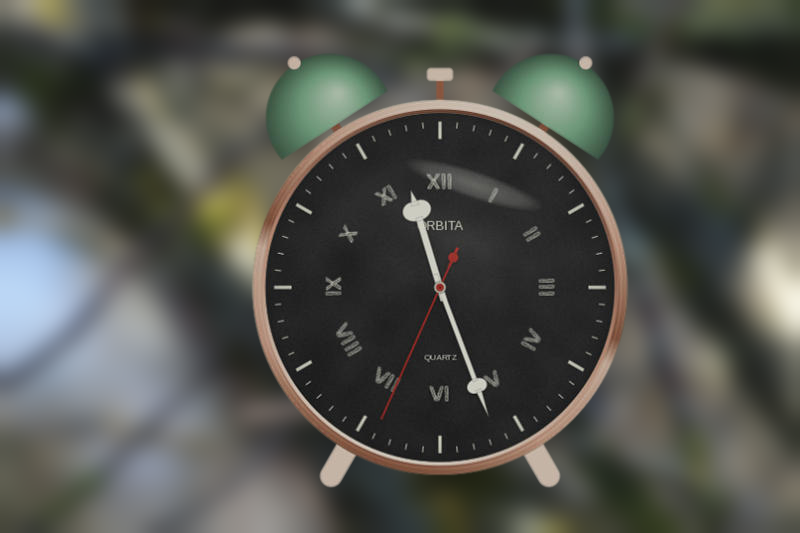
11:26:34
